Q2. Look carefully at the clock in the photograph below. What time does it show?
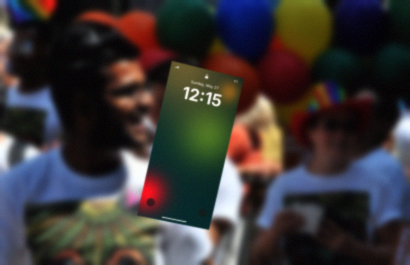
12:15
